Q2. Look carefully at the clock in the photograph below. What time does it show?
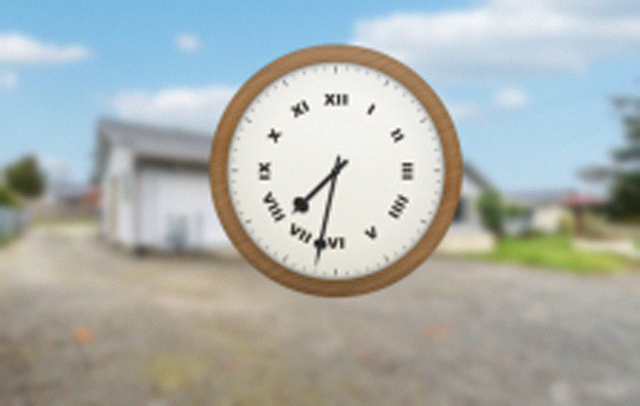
7:32
